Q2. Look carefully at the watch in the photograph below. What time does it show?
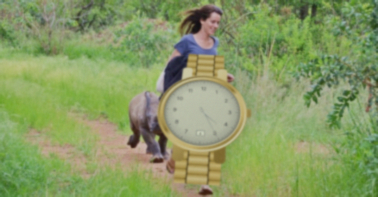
4:25
